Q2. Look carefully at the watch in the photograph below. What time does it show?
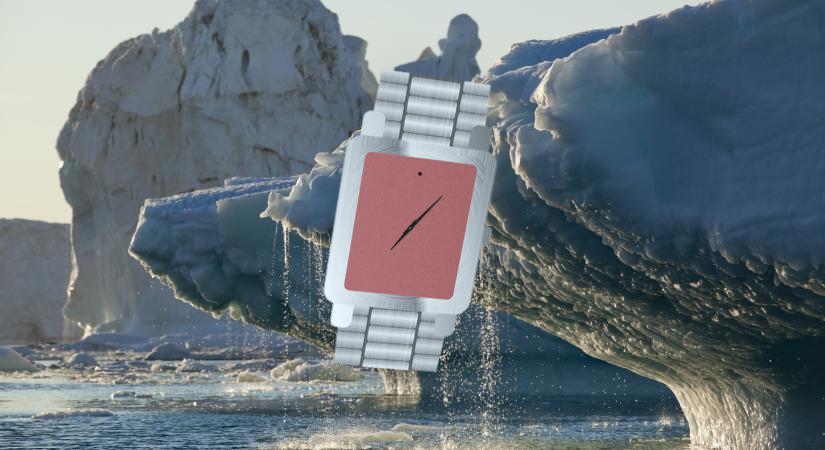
7:06
